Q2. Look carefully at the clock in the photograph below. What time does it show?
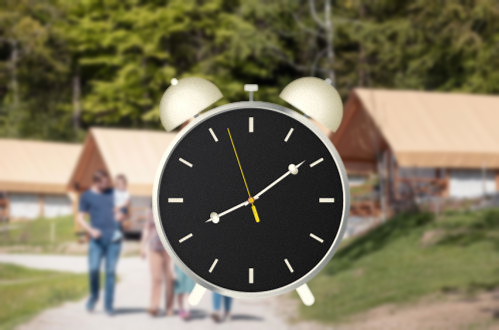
8:08:57
